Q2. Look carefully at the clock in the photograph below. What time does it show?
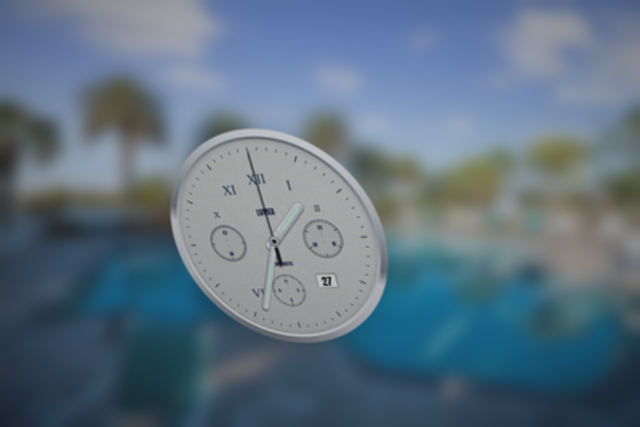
1:34
